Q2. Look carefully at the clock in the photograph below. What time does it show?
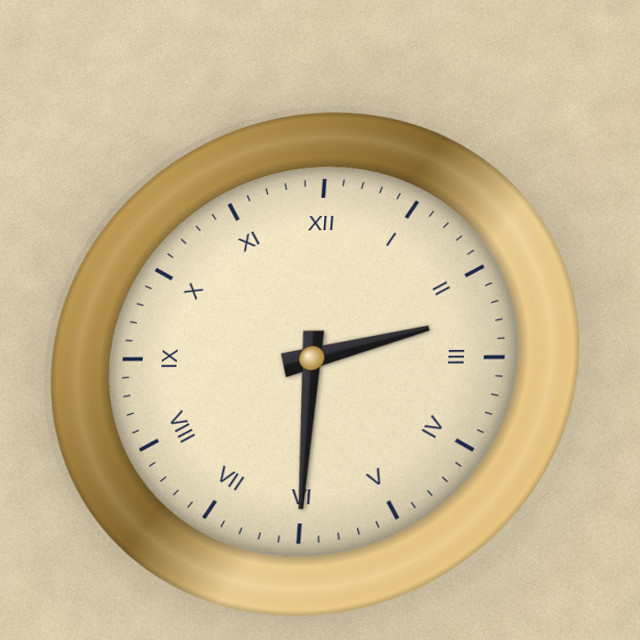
2:30
